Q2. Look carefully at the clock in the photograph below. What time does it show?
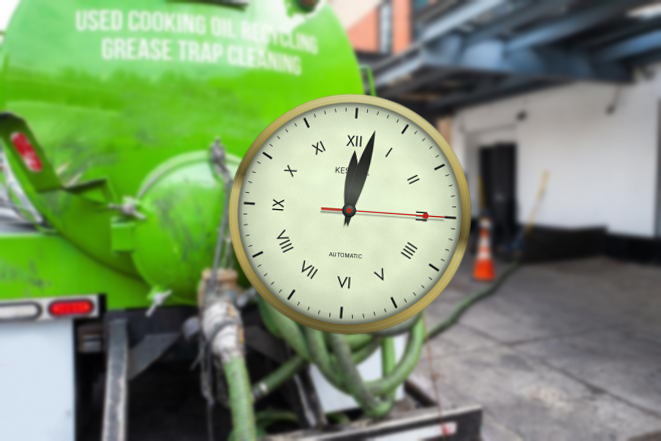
12:02:15
